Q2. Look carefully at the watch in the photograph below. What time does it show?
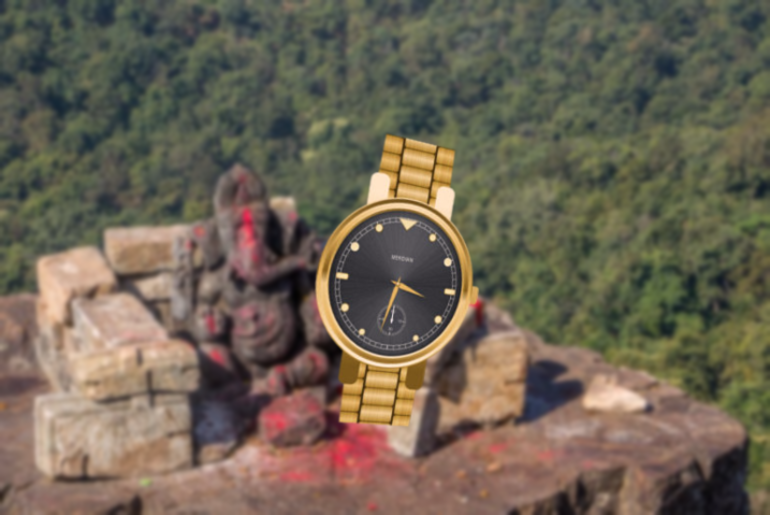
3:32
